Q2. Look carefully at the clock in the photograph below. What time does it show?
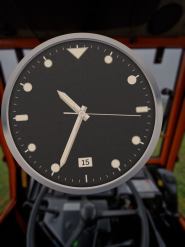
10:34:16
